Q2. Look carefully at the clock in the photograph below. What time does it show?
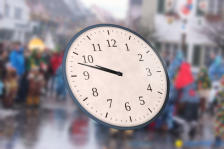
9:48
